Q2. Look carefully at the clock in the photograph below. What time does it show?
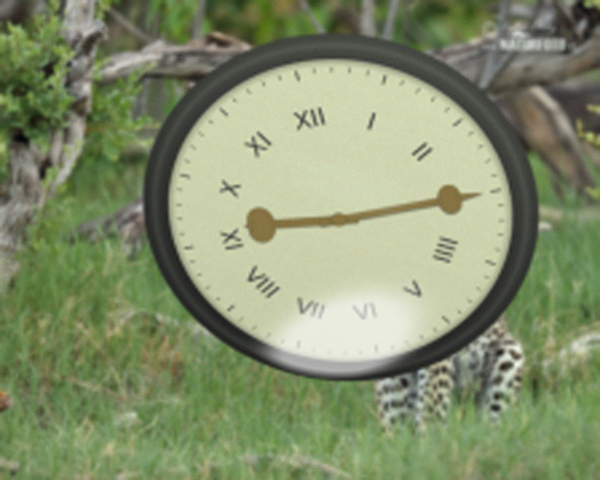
9:15
